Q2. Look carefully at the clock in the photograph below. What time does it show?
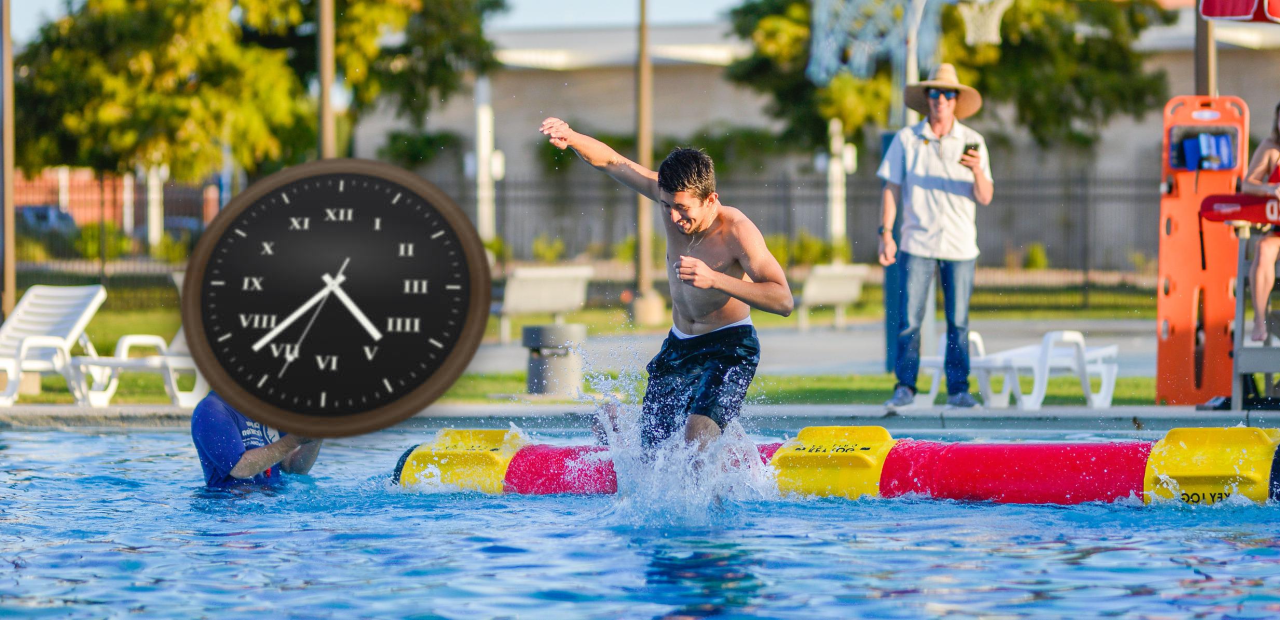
4:37:34
